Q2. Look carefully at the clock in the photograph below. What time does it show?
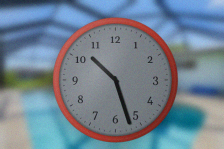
10:27
